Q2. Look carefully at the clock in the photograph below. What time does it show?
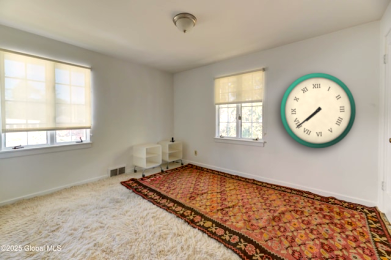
7:39
